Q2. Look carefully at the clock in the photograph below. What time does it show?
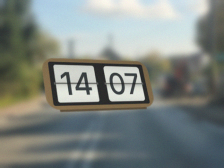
14:07
